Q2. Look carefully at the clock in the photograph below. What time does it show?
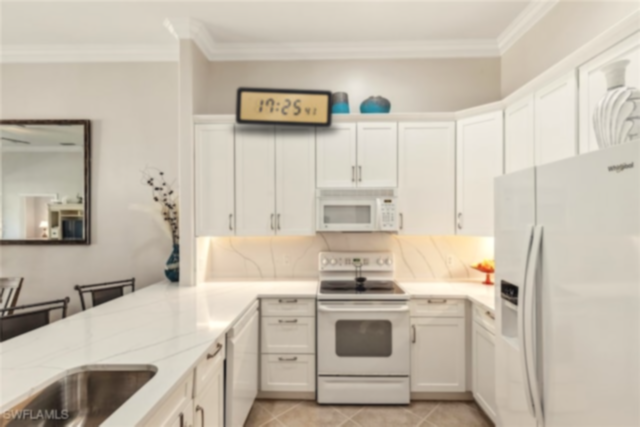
17:25
